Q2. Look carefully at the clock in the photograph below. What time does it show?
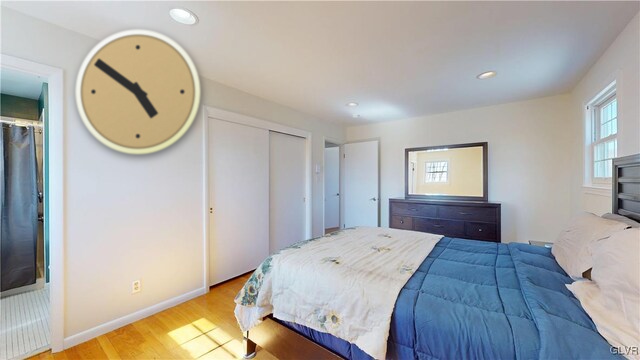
4:51
